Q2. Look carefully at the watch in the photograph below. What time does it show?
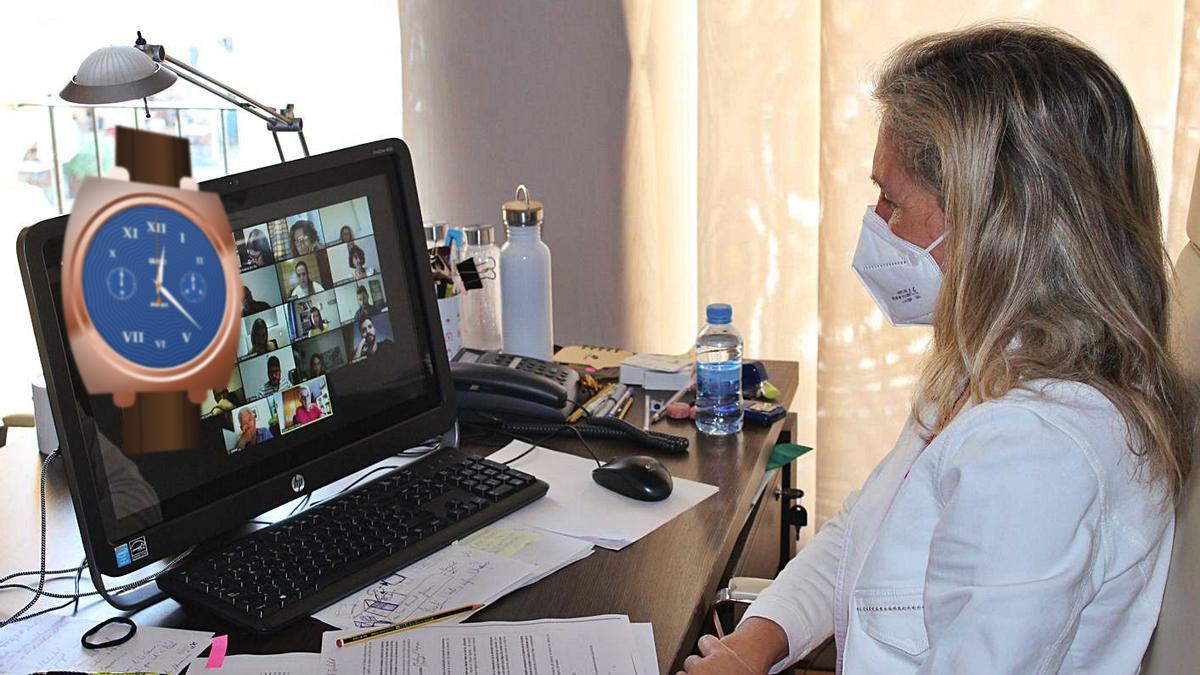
12:22
